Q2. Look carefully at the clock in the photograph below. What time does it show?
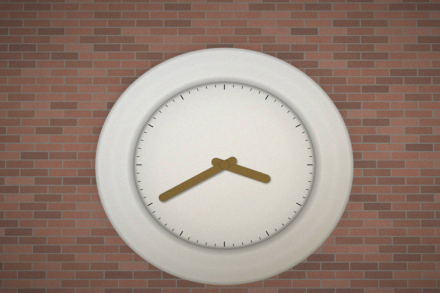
3:40
